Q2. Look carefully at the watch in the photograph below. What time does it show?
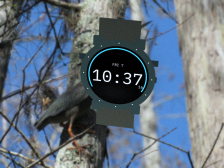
10:37
